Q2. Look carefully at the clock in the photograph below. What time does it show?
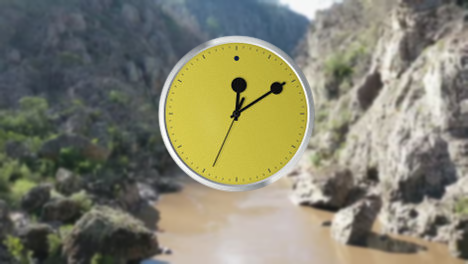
12:09:34
